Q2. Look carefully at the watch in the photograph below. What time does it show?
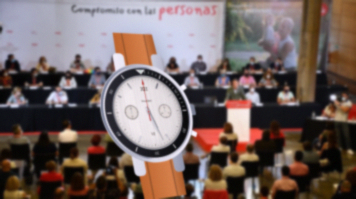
5:27
